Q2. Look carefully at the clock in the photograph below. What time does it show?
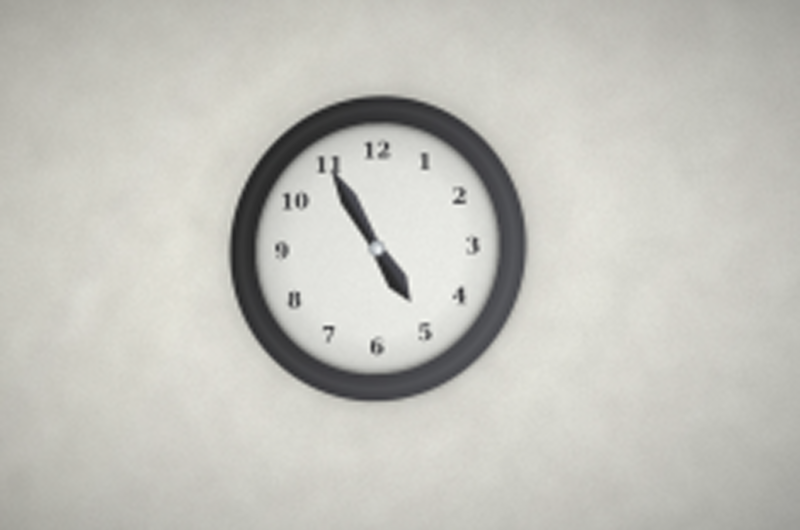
4:55
